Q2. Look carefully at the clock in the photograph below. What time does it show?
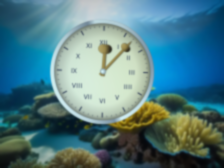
12:07
